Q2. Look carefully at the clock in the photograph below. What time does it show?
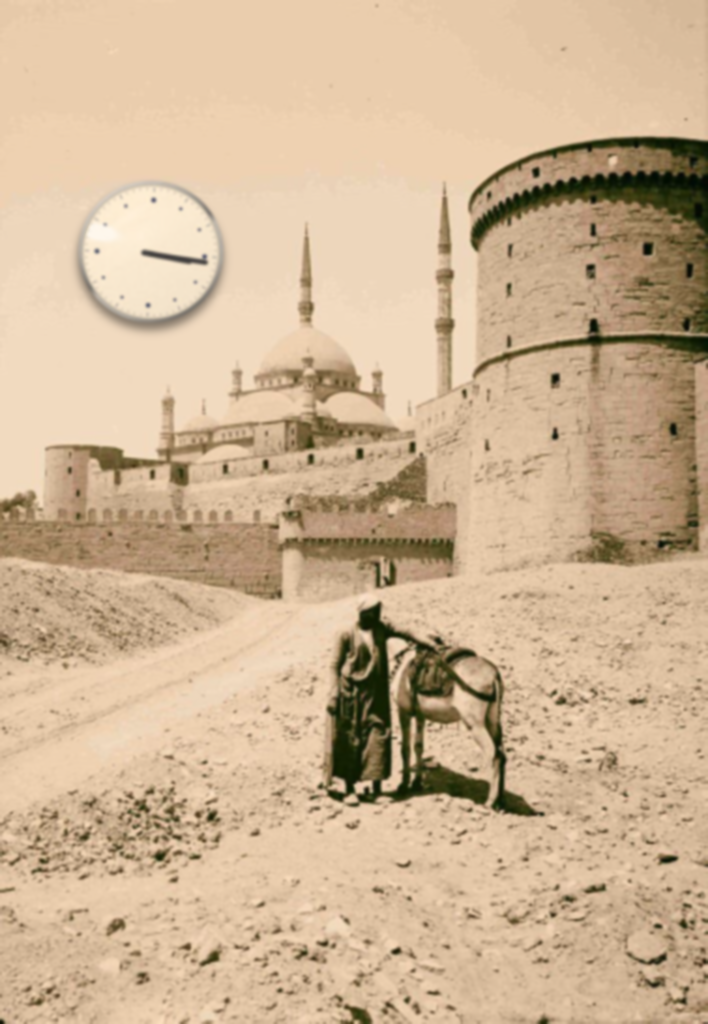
3:16
